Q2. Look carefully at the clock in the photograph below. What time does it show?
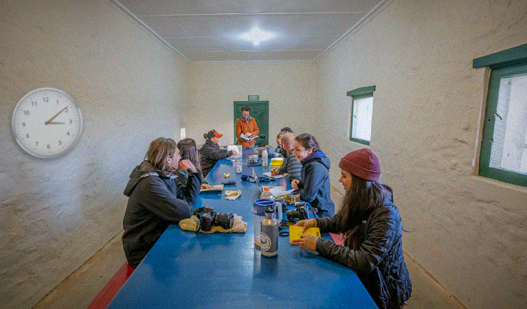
3:09
